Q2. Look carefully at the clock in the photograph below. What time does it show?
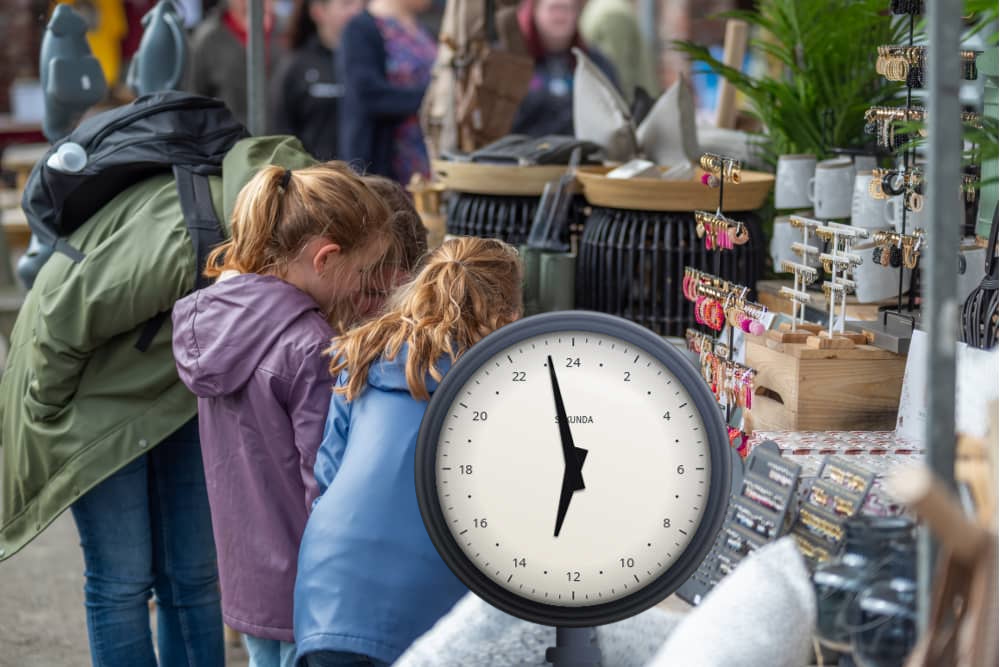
12:58
